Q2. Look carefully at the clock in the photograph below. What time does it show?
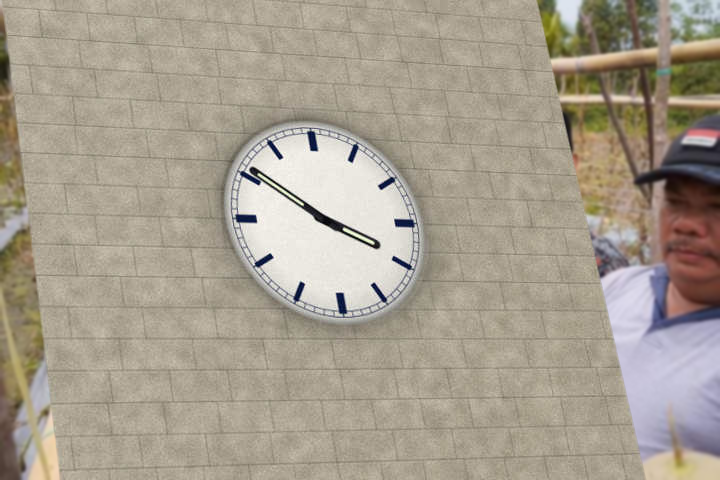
3:51
